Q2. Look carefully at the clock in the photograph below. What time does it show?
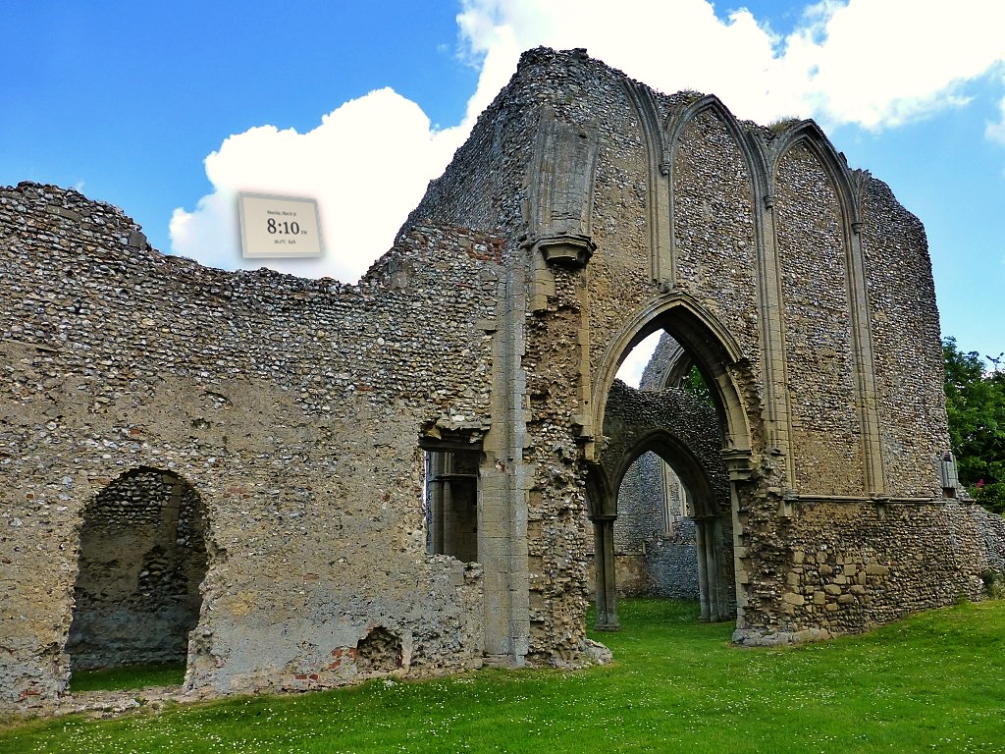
8:10
